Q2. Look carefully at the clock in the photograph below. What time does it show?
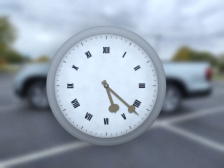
5:22
